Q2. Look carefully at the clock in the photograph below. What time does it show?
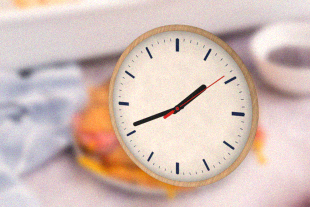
1:41:09
